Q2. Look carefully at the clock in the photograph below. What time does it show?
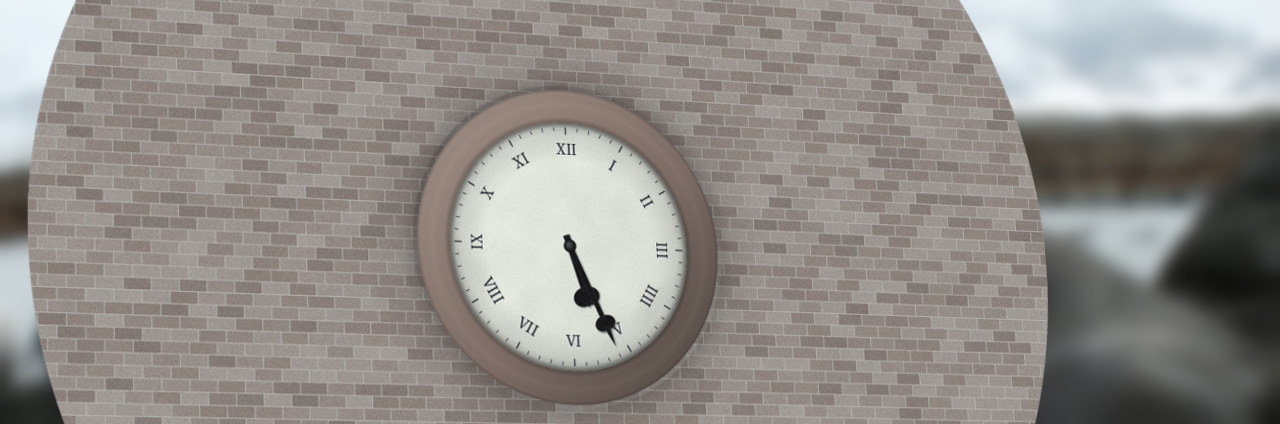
5:26
